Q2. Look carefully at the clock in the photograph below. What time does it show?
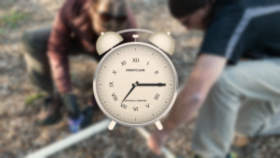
7:15
